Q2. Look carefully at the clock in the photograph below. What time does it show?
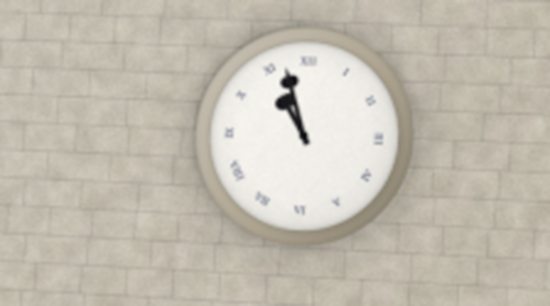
10:57
